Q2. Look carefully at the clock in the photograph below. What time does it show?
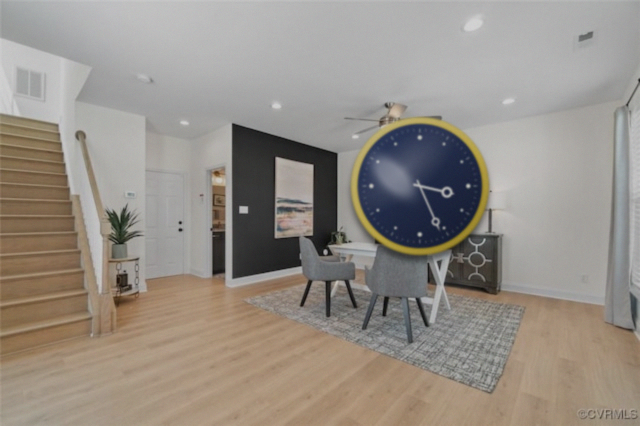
3:26
